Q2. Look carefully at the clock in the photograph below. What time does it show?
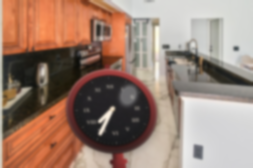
7:35
